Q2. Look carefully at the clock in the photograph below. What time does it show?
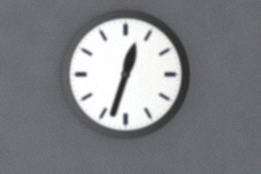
12:33
